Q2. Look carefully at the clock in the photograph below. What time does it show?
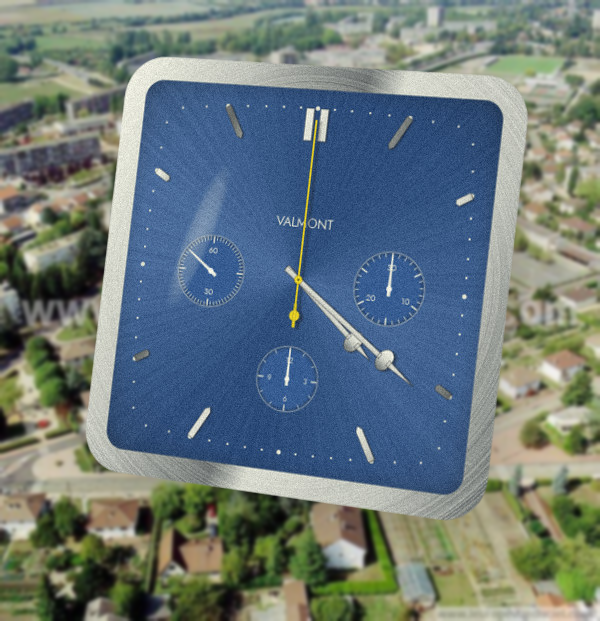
4:20:51
